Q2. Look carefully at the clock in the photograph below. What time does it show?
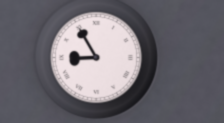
8:55
